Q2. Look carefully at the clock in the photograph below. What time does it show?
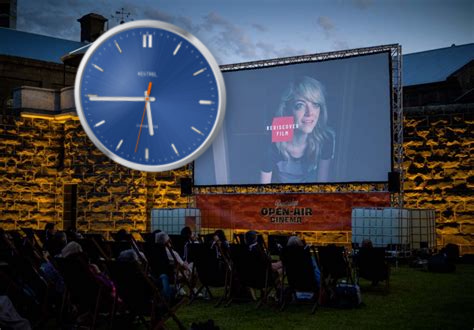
5:44:32
